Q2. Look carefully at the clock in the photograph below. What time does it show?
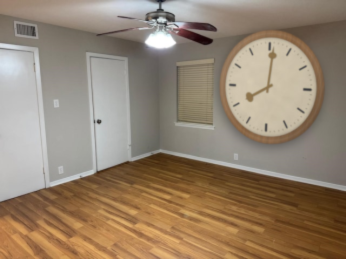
8:01
